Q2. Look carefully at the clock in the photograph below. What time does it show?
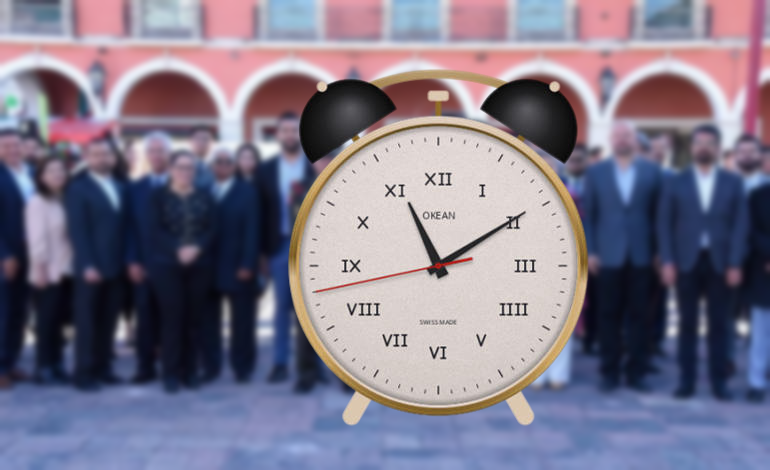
11:09:43
